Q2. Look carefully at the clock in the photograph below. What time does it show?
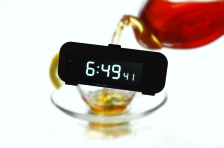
6:49:41
